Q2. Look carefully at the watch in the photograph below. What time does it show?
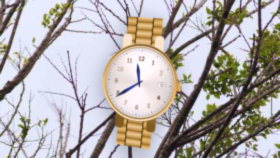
11:39
